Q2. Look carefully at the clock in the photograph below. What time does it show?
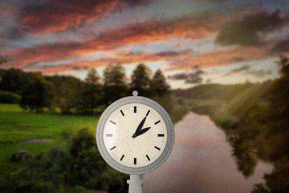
2:05
